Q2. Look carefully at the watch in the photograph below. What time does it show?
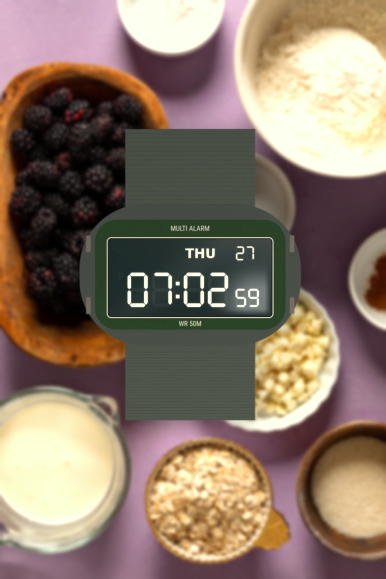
7:02:59
